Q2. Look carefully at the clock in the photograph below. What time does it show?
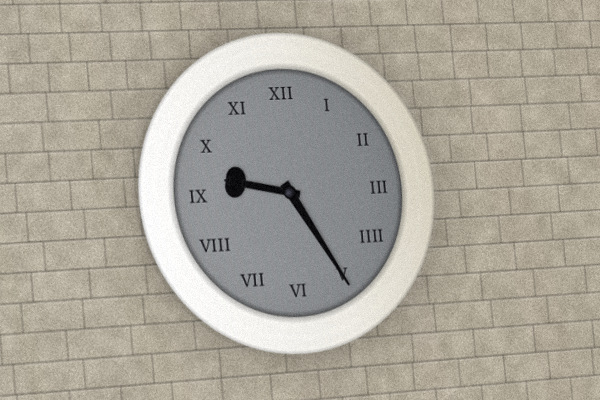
9:25
